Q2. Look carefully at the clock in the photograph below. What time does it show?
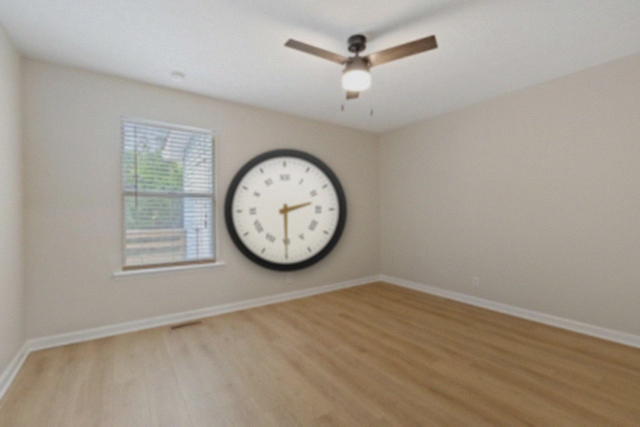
2:30
